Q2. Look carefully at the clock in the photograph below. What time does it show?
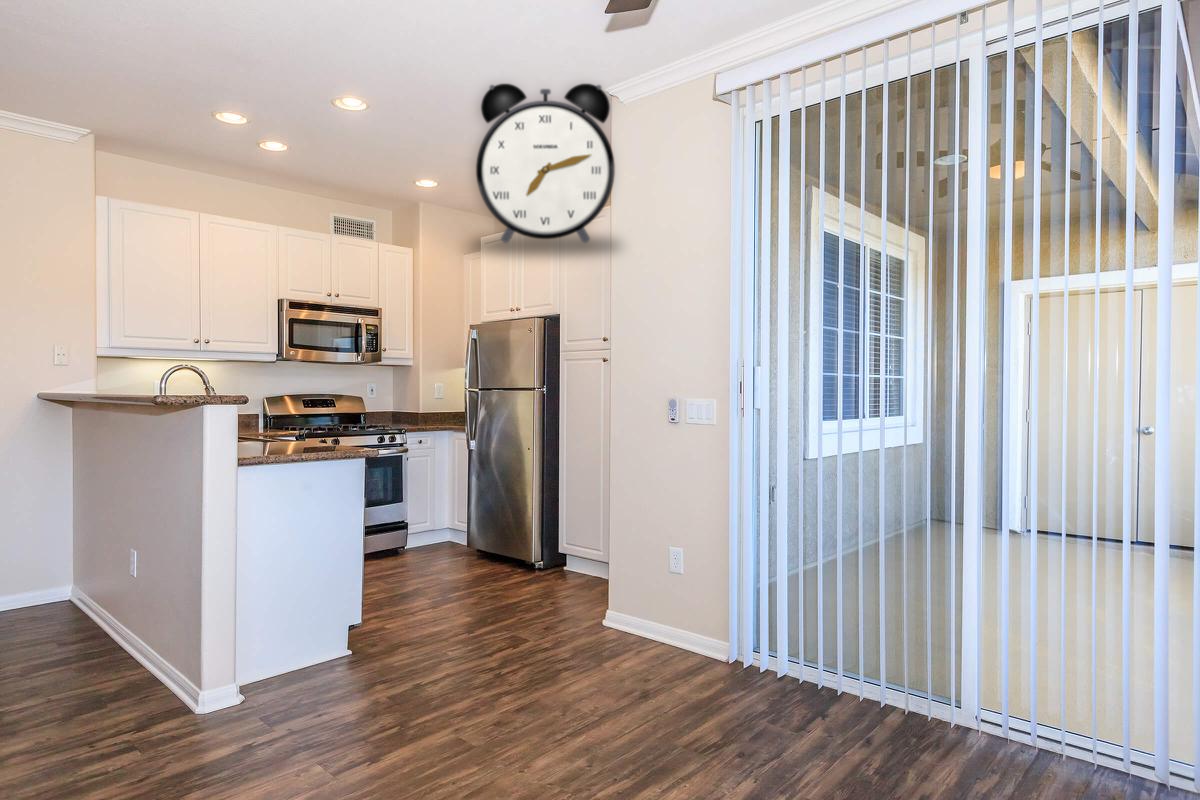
7:12
